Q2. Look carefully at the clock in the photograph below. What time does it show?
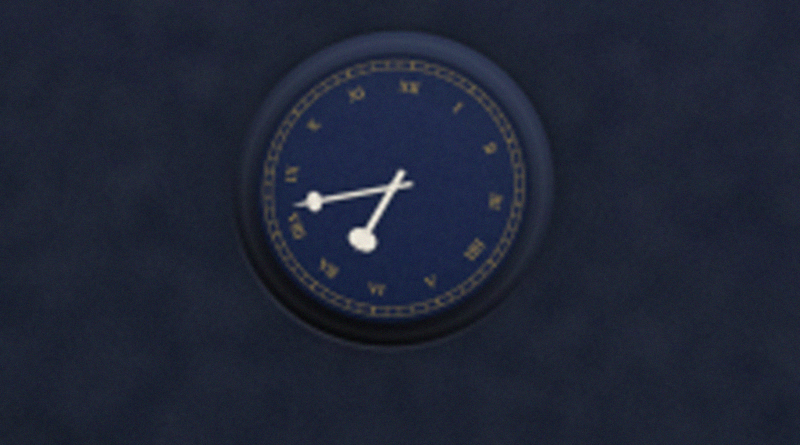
6:42
